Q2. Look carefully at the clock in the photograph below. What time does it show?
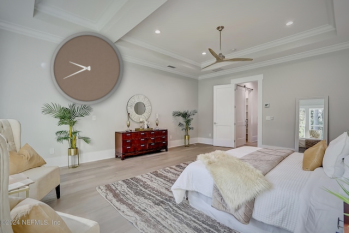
9:41
